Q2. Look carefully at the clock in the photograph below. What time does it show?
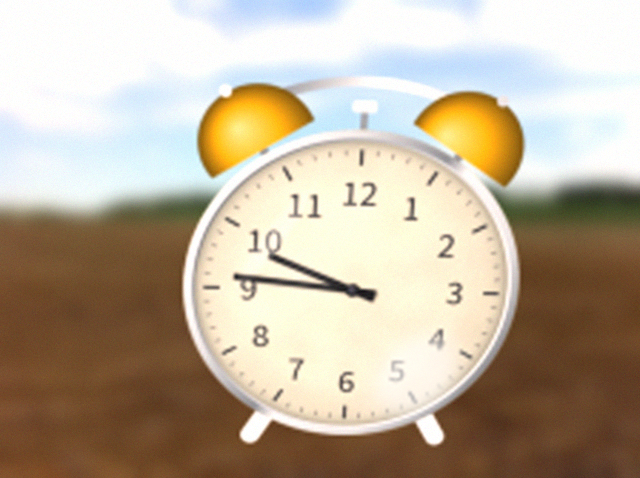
9:46
